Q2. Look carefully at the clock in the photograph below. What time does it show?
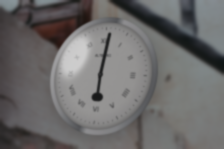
6:01
